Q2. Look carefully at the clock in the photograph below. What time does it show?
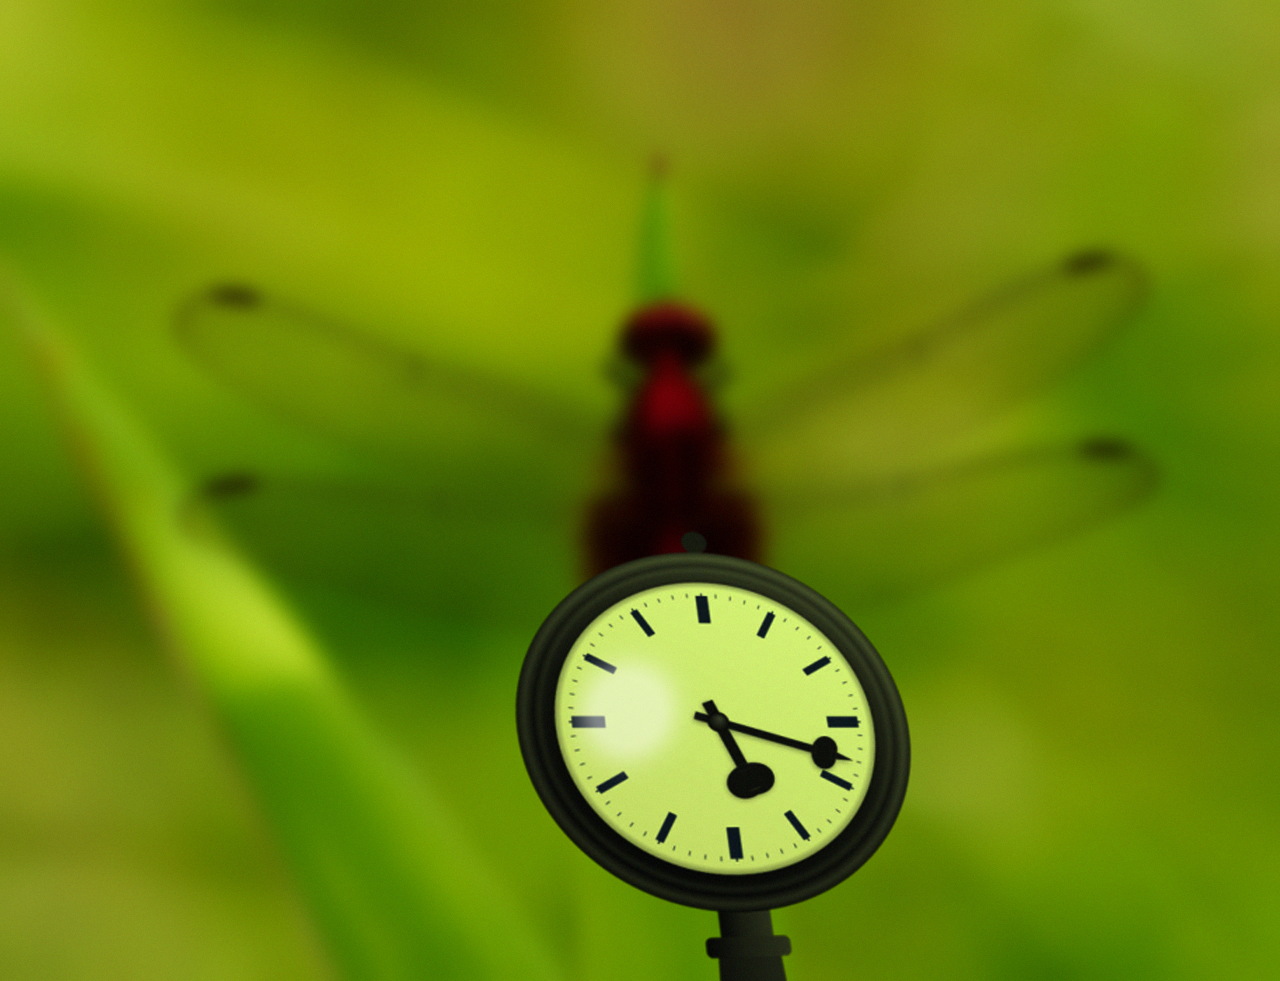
5:18
